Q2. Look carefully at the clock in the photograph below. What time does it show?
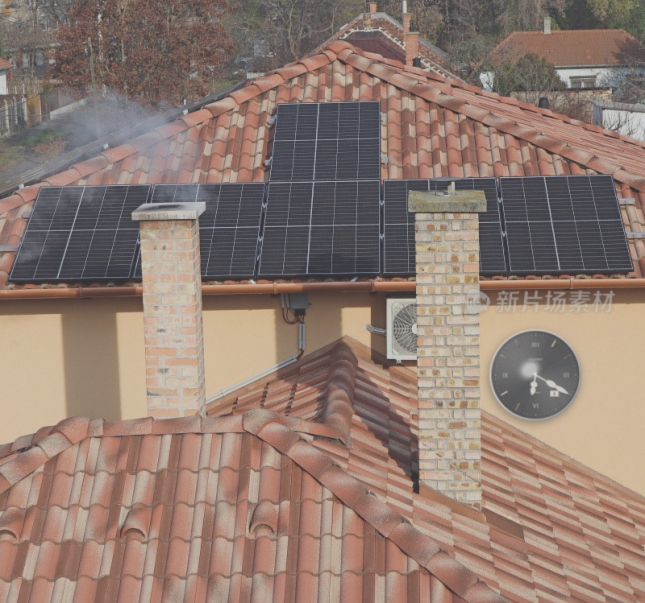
6:20
